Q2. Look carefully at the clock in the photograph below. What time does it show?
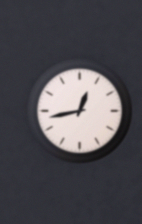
12:43
